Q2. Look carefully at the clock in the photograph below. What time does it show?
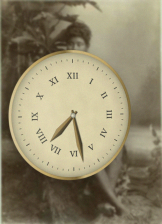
7:28
